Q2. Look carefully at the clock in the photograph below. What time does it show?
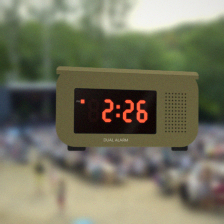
2:26
